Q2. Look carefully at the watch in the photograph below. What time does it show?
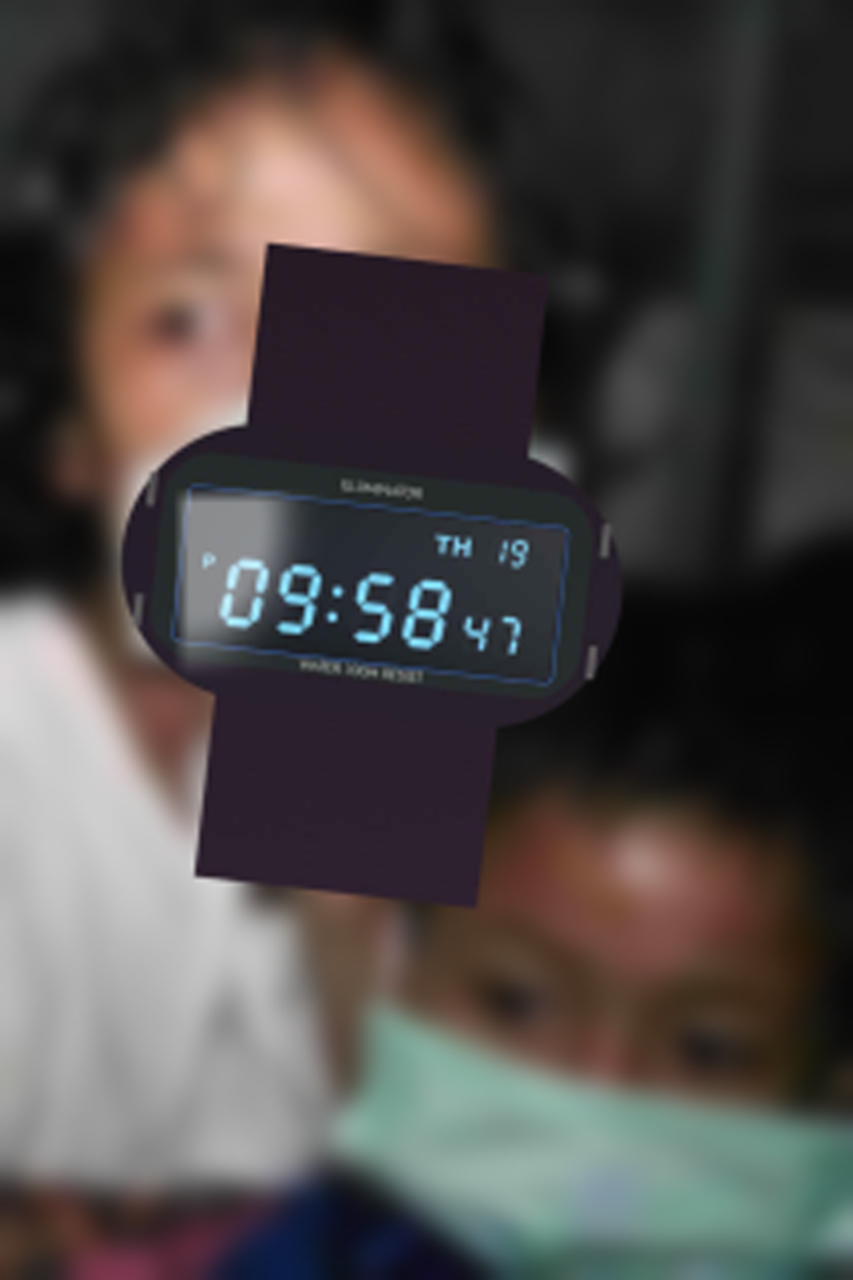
9:58:47
